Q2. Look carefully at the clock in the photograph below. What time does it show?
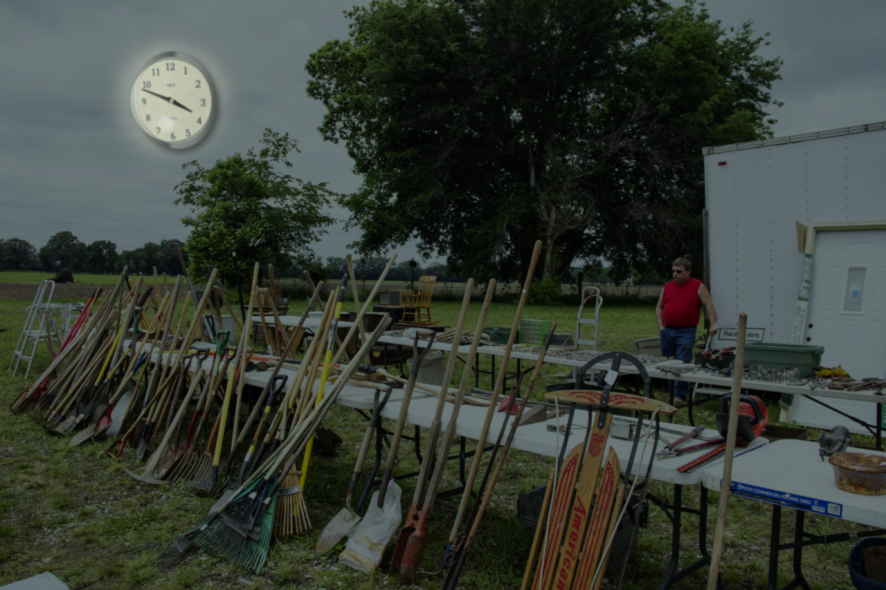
3:48
